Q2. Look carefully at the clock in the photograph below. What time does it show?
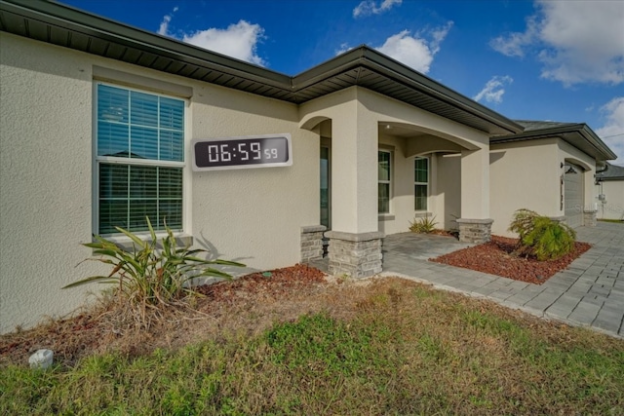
6:59:59
